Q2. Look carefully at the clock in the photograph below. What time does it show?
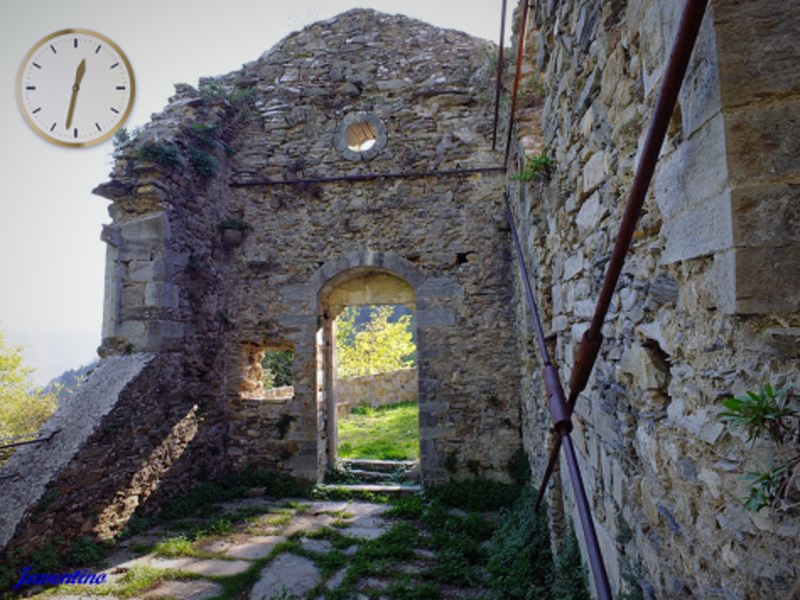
12:32
